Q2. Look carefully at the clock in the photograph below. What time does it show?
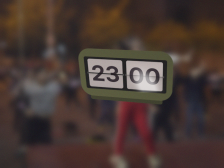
23:00
